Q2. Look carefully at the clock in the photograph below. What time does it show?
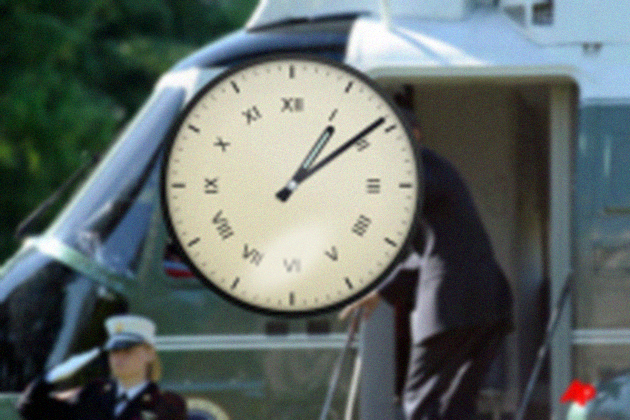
1:09
